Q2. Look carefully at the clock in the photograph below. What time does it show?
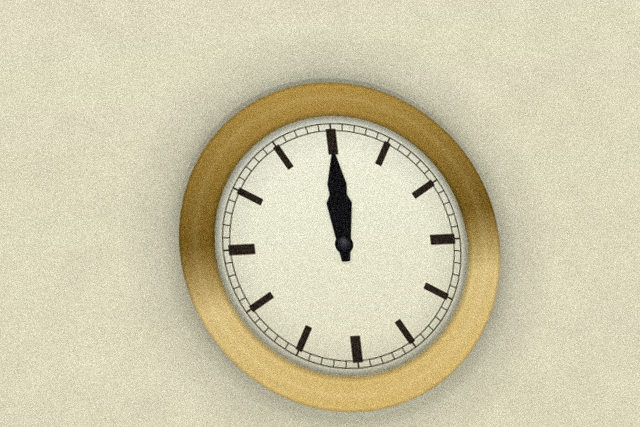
12:00
